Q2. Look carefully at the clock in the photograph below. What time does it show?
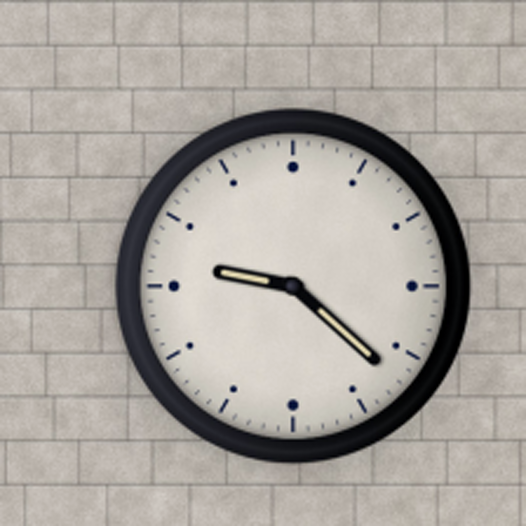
9:22
